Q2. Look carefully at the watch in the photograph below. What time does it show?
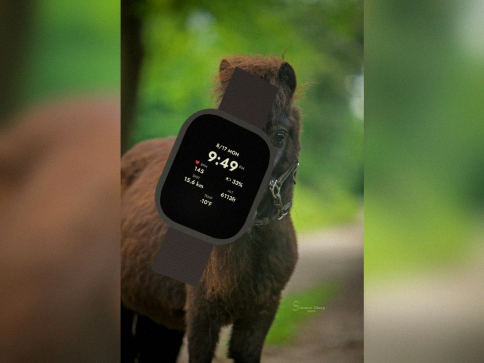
9:49
